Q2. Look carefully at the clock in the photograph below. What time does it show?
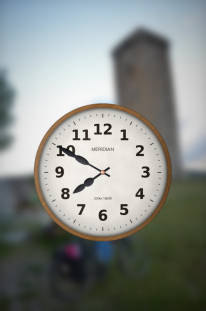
7:50
